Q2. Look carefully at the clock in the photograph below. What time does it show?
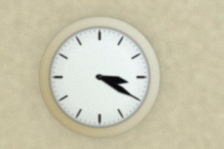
3:20
